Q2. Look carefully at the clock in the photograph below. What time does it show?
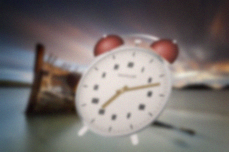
7:12
